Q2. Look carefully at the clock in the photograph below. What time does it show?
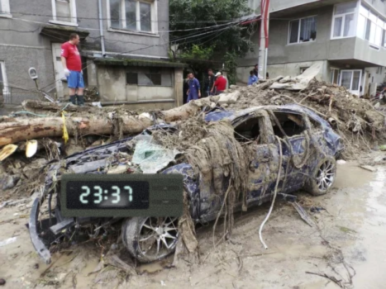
23:37
